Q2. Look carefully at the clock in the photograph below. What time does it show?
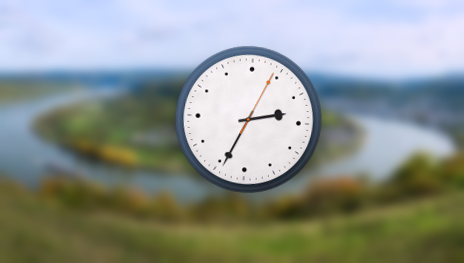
2:34:04
